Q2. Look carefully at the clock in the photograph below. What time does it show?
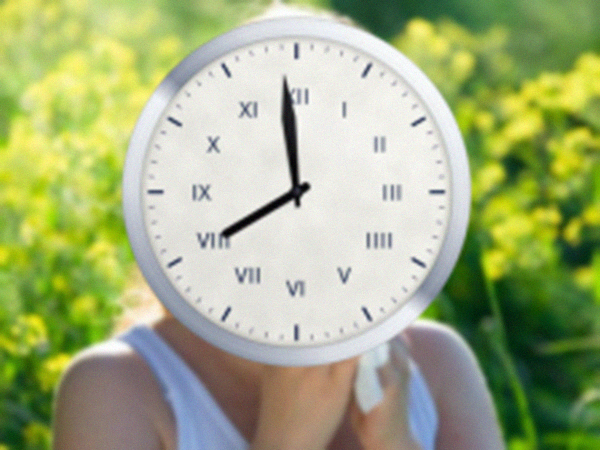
7:59
